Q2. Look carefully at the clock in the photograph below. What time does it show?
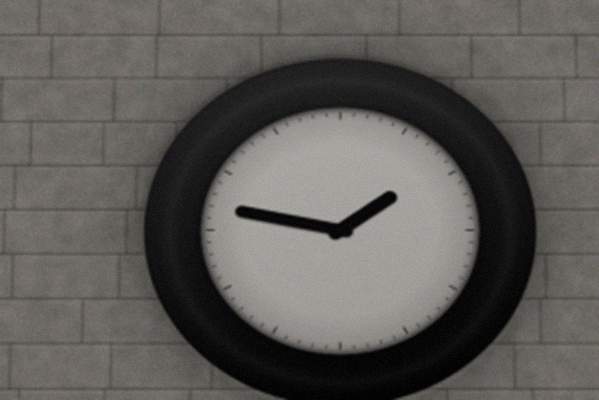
1:47
